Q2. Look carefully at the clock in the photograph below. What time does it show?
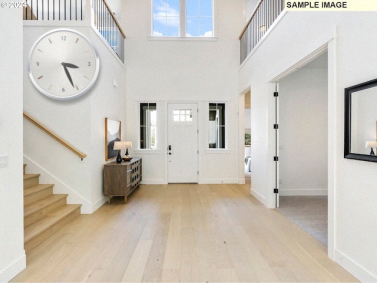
3:26
